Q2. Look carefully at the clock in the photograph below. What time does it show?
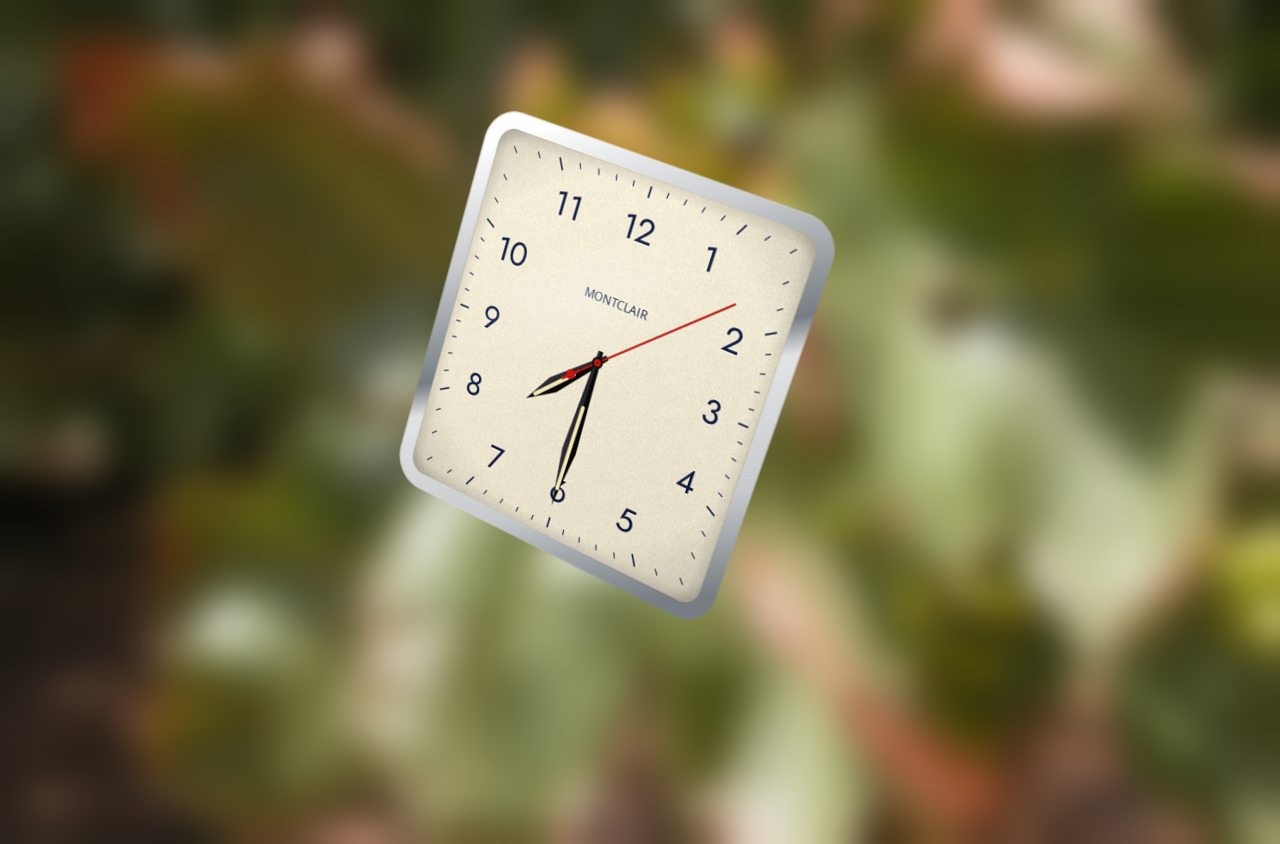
7:30:08
